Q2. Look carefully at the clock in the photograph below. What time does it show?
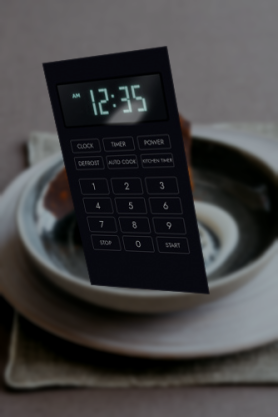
12:35
